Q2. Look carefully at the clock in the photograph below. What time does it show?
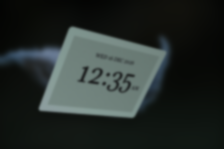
12:35
